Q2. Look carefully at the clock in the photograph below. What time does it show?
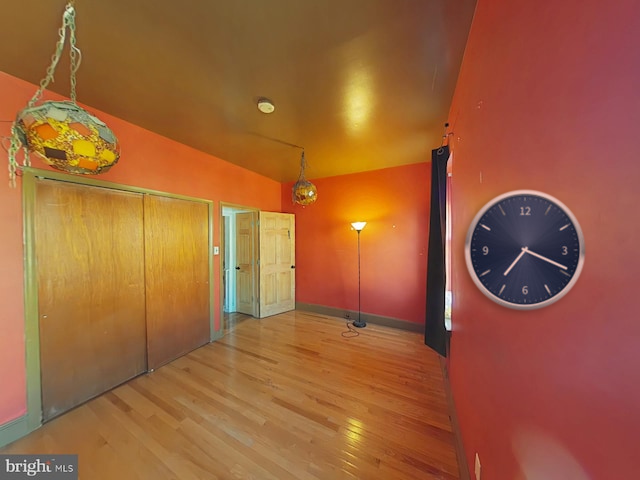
7:19
